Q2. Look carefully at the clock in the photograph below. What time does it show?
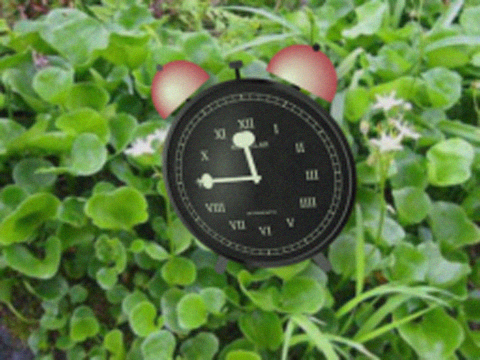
11:45
